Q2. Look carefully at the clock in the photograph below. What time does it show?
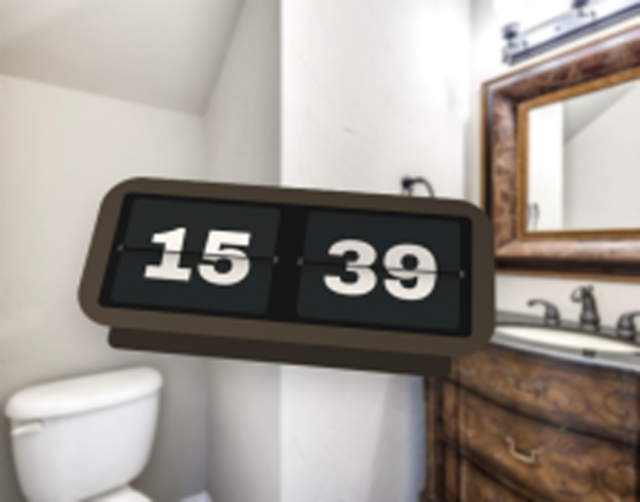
15:39
